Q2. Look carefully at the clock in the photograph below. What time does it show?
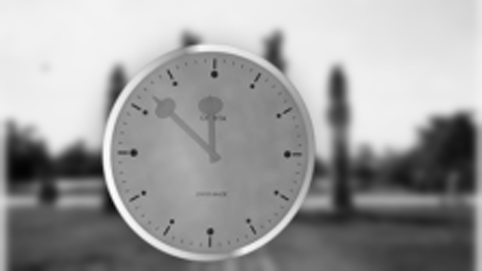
11:52
